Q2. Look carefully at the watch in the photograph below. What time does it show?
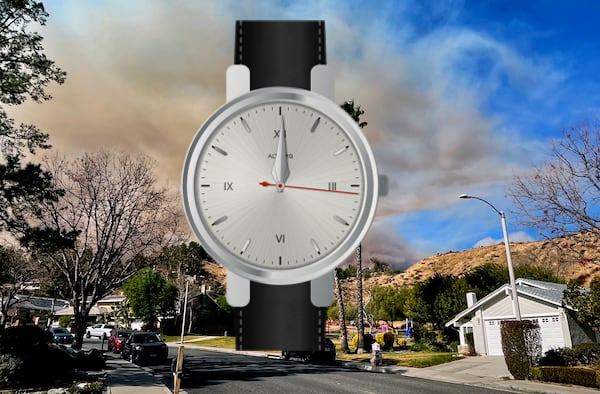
12:00:16
